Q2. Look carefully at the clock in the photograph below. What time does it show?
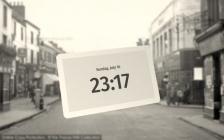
23:17
